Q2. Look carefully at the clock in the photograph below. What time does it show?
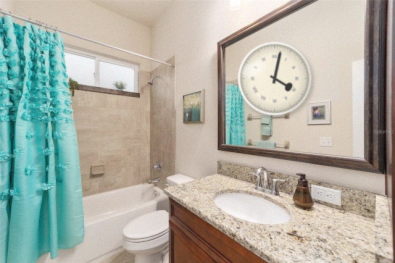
4:02
